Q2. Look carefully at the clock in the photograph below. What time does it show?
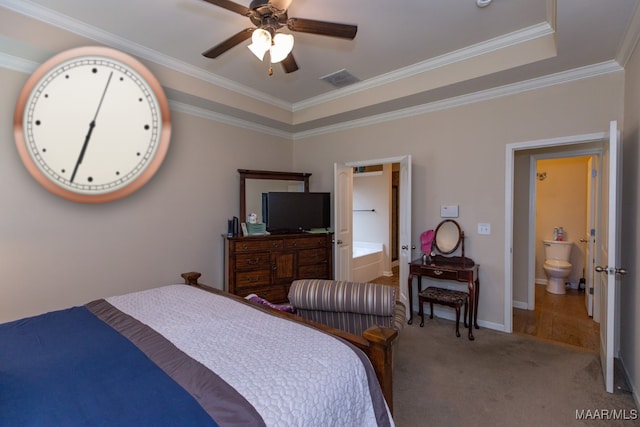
6:33:03
